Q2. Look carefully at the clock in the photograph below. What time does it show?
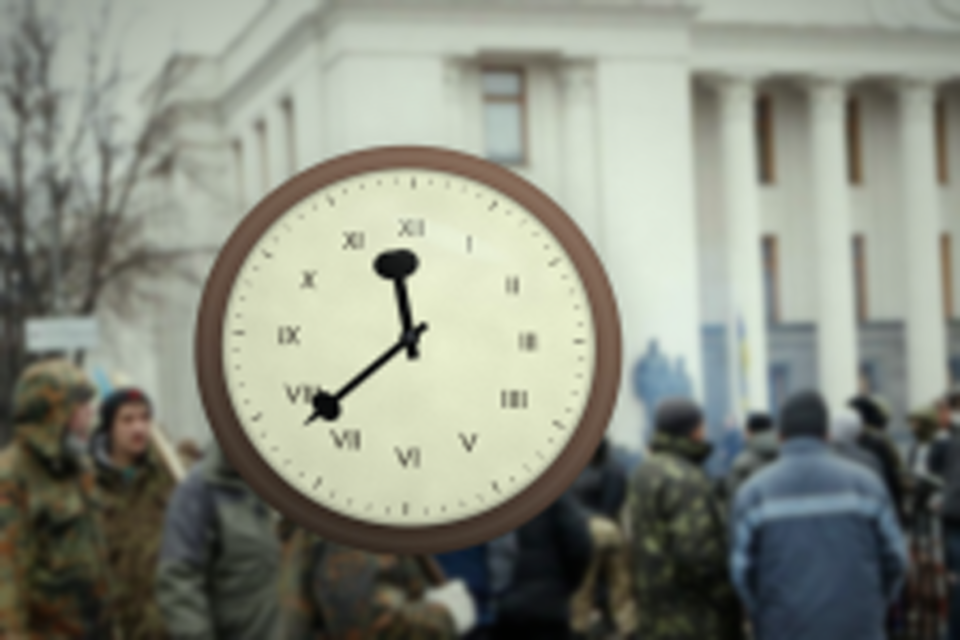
11:38
